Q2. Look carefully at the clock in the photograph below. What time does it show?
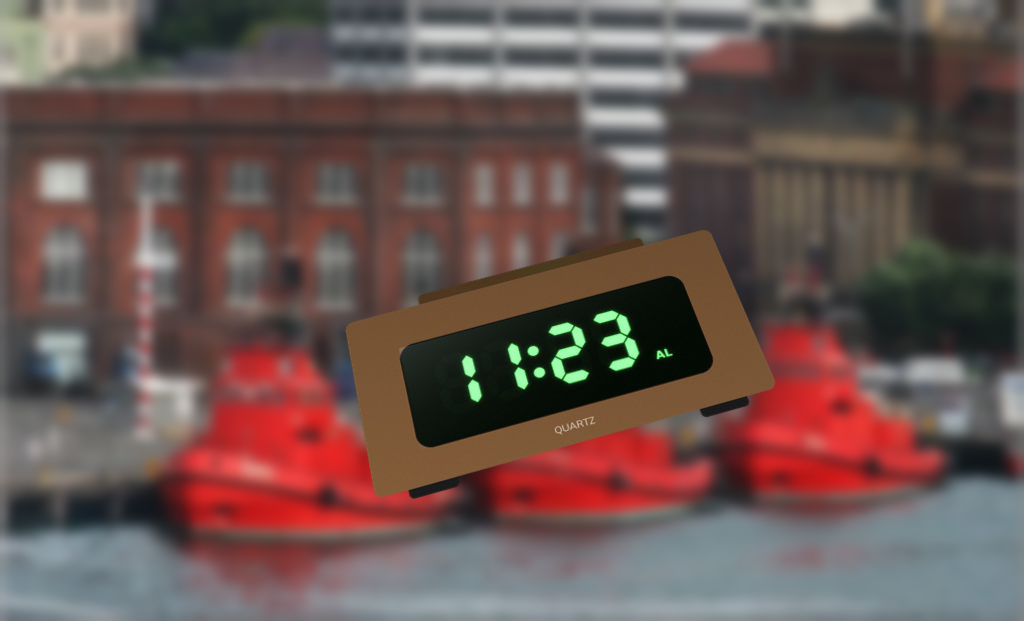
11:23
